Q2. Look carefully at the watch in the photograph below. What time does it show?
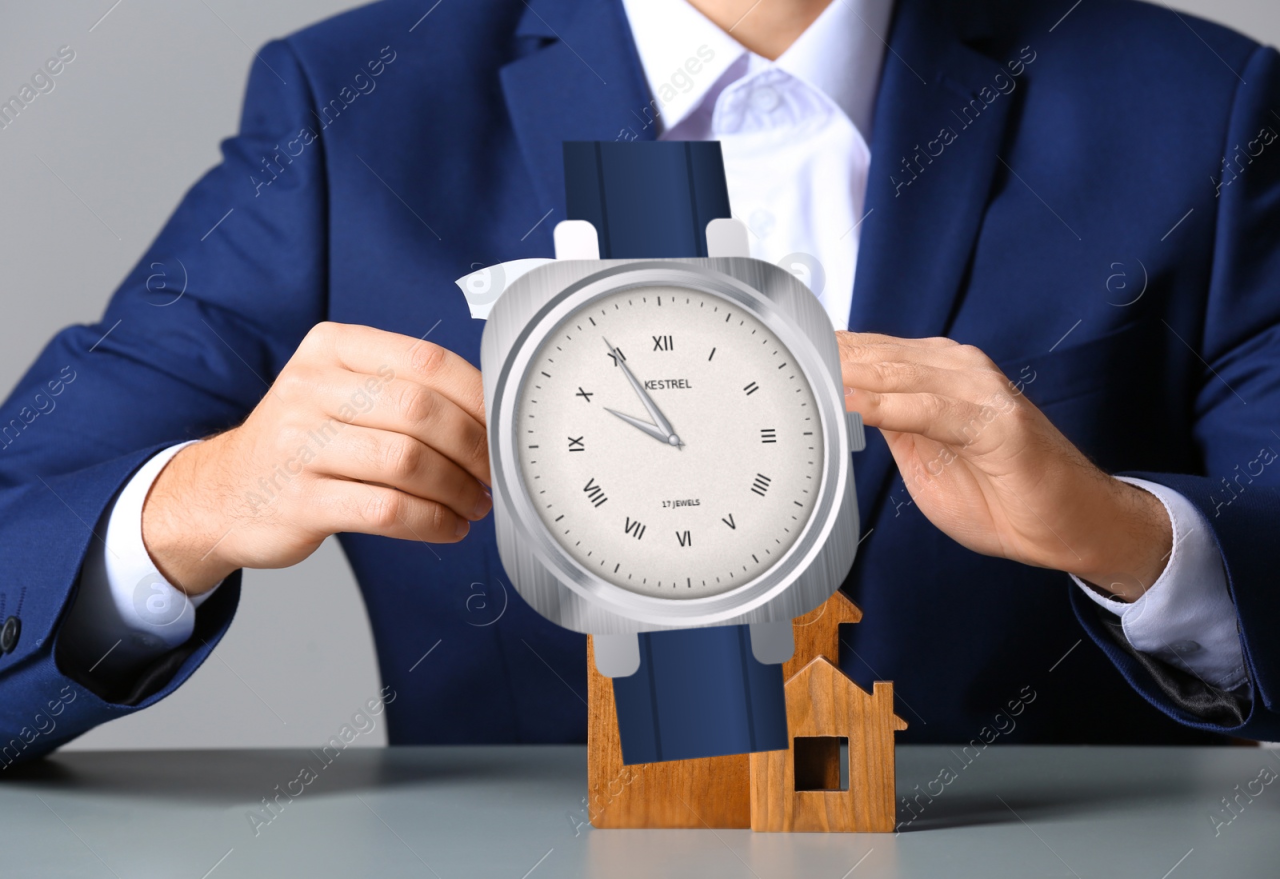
9:55
